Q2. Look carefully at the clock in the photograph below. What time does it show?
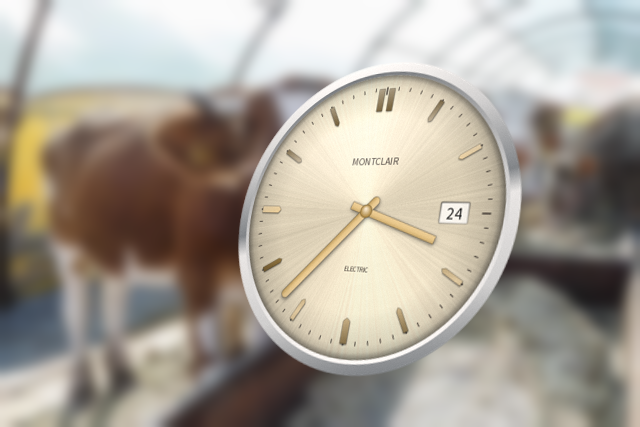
3:37
